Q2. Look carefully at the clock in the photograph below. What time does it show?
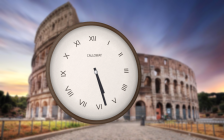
5:28
